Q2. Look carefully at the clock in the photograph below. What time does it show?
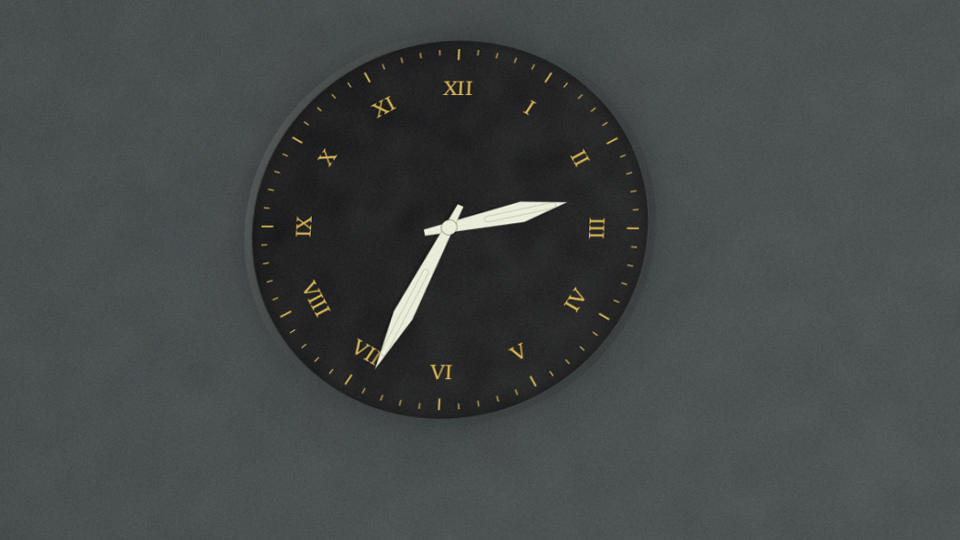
2:34
